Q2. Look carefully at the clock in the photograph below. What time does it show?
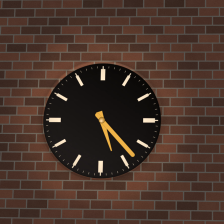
5:23
